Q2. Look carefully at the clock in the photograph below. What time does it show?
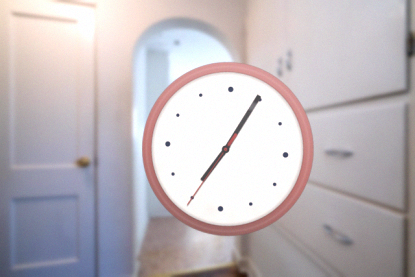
7:04:35
